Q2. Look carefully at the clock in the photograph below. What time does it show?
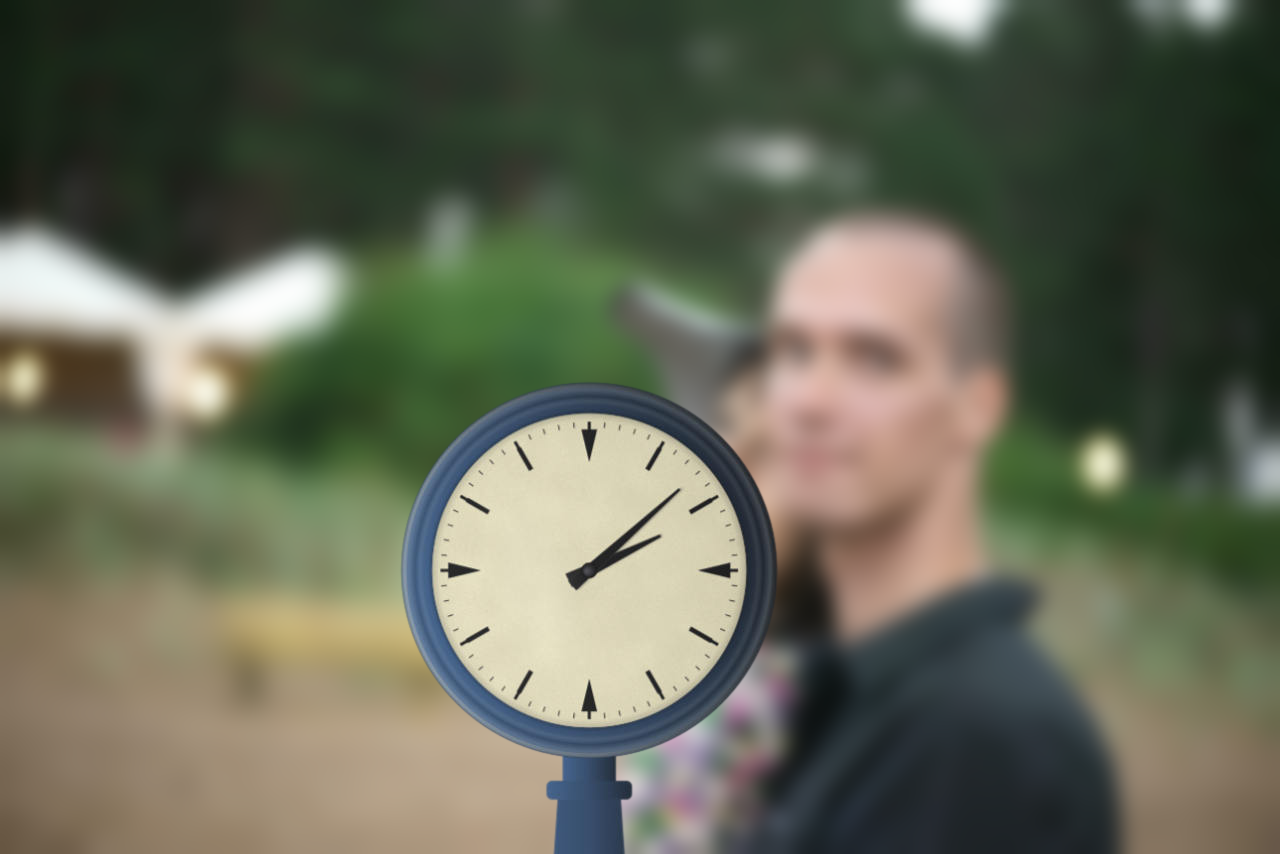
2:08
